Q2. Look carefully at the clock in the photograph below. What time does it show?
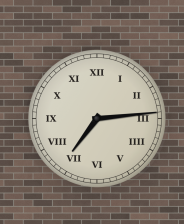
7:14
